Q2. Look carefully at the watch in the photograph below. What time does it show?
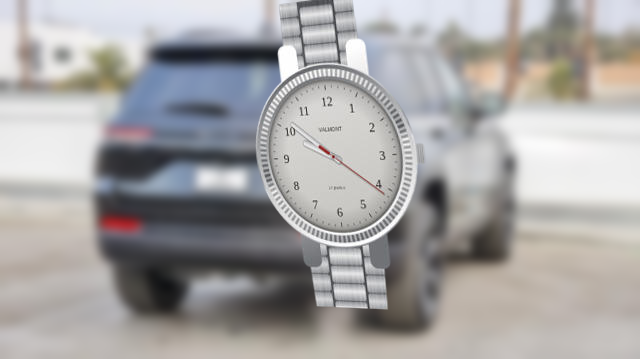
9:51:21
